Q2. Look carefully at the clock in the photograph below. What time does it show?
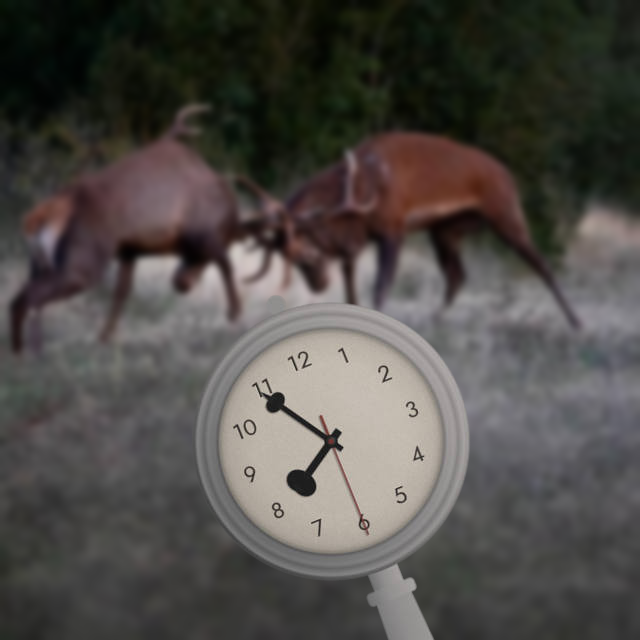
7:54:30
